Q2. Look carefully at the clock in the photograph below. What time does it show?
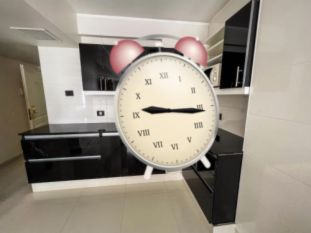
9:16
